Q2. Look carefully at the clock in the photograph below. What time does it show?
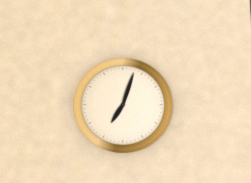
7:03
